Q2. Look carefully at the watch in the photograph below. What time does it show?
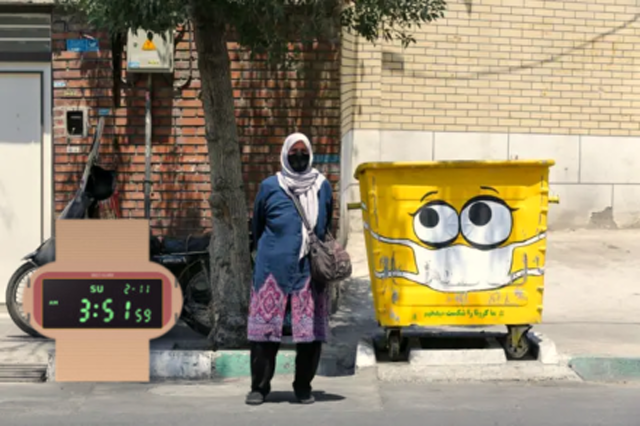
3:51:59
